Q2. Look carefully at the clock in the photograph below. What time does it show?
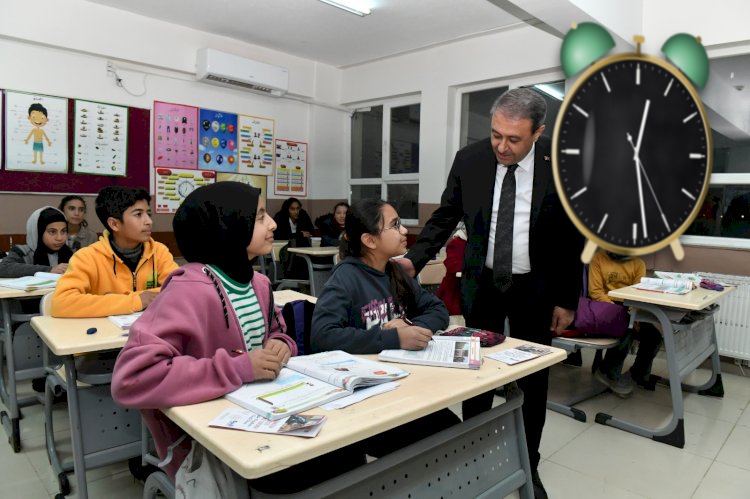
12:28:25
